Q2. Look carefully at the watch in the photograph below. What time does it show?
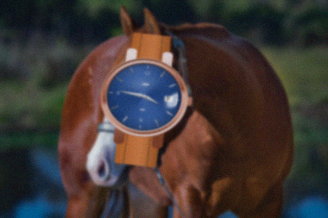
3:46
